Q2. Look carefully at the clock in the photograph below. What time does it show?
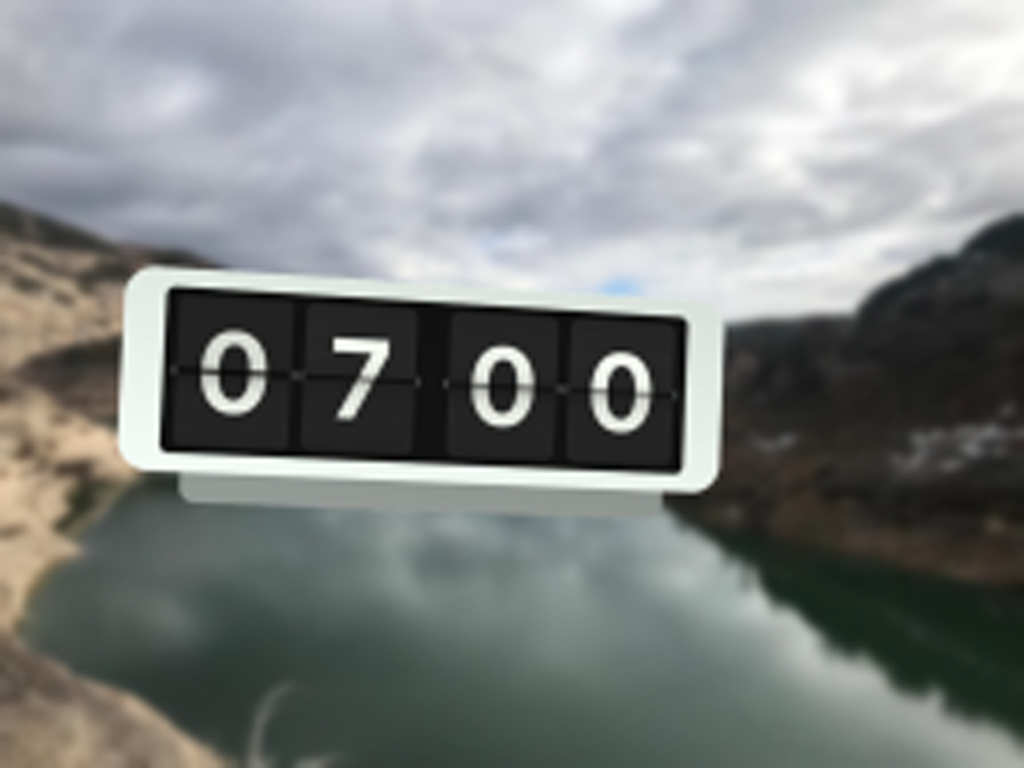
7:00
